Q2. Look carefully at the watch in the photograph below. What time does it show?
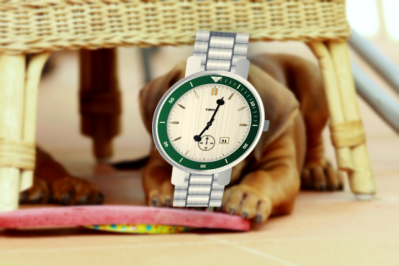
7:03
